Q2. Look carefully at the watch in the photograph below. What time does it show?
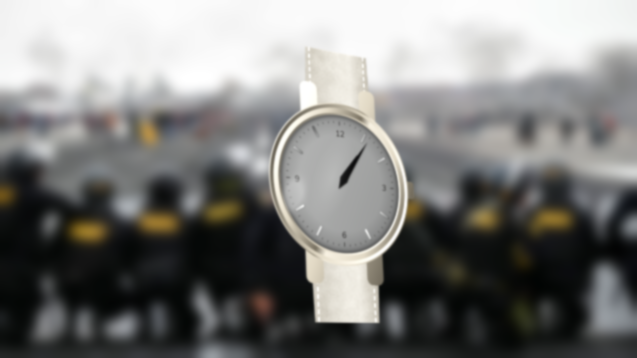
1:06
